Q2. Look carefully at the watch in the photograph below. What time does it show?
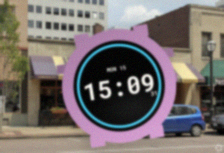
15:09
